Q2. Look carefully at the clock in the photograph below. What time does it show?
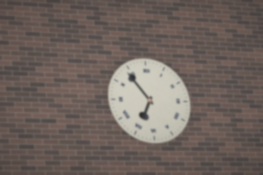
6:54
